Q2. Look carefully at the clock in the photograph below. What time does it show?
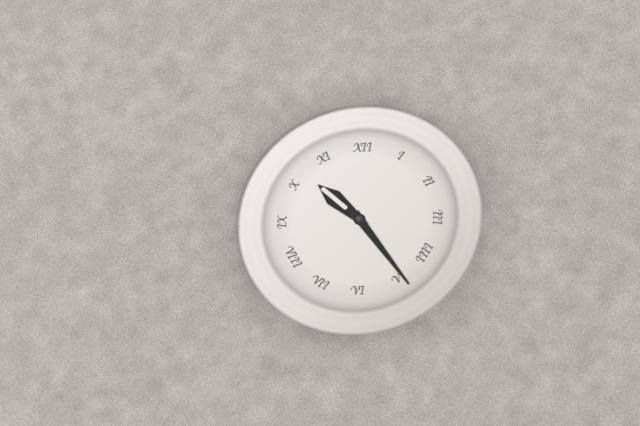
10:24
